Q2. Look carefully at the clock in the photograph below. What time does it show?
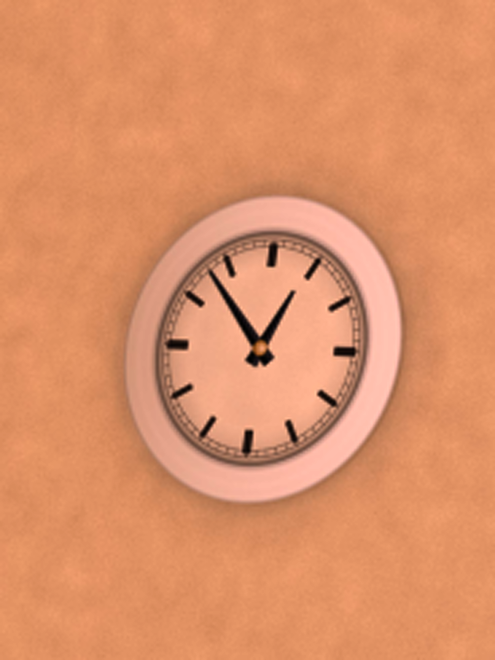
12:53
